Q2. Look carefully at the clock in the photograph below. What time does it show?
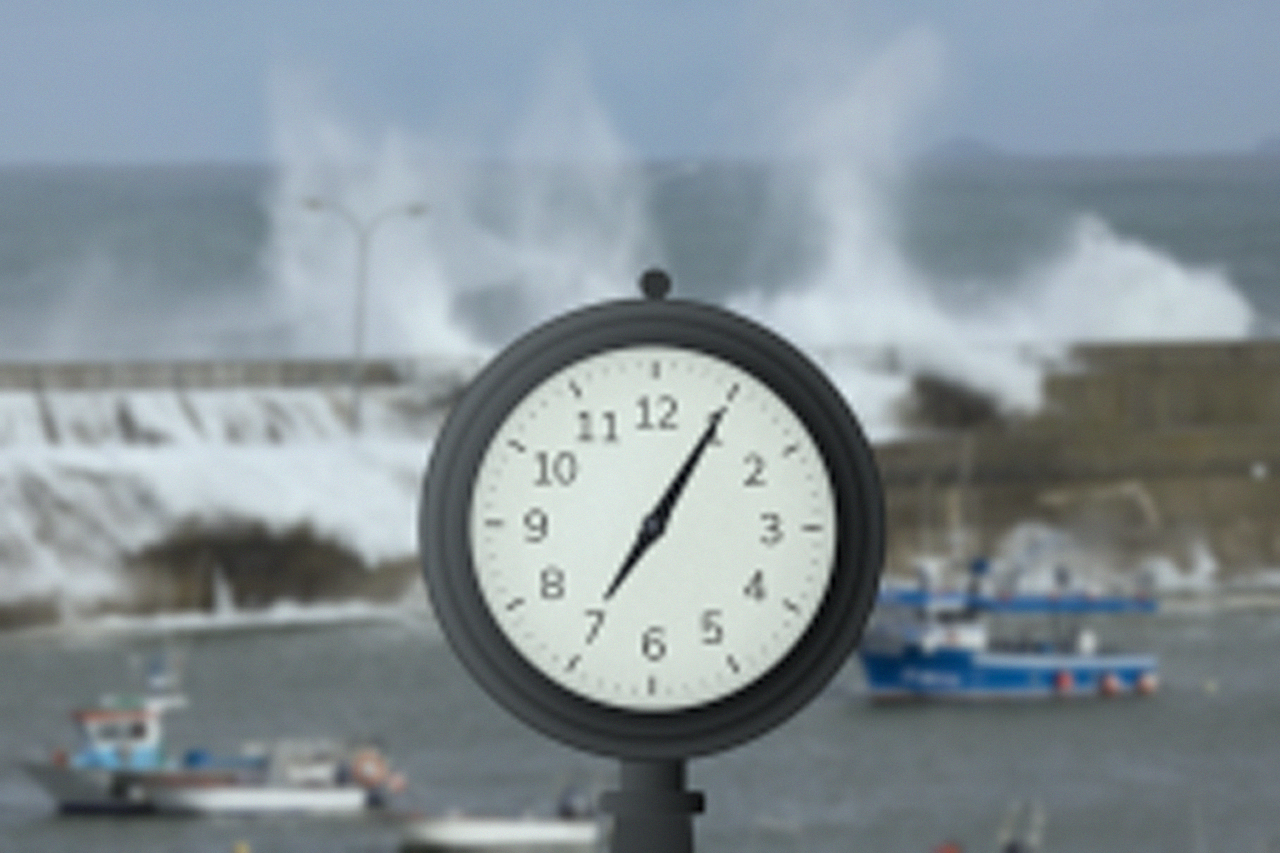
7:05
